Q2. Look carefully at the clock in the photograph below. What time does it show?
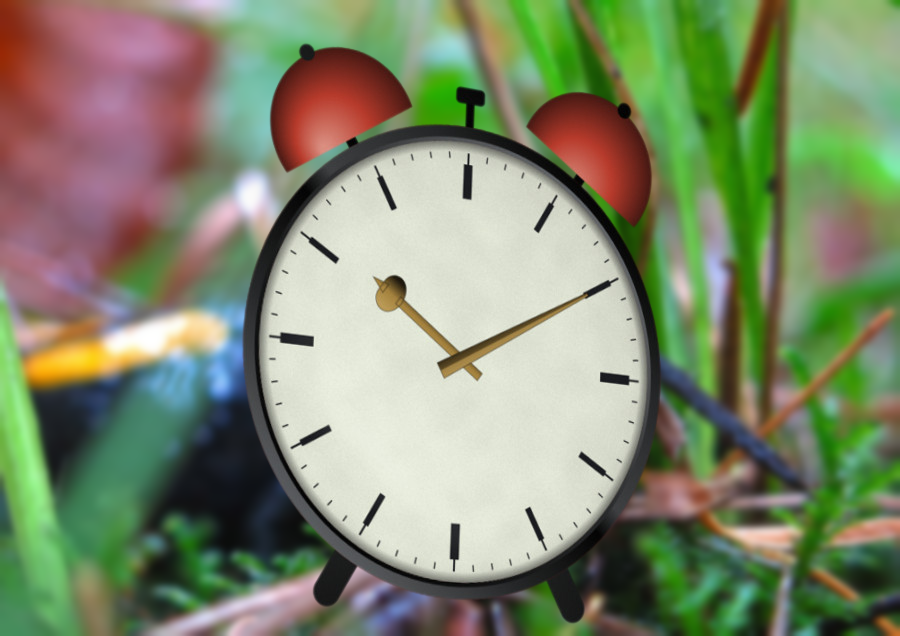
10:10
